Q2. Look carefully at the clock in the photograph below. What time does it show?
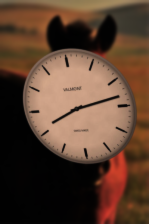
8:13
